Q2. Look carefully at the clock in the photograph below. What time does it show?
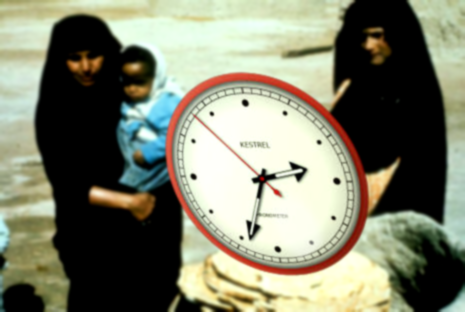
2:33:53
